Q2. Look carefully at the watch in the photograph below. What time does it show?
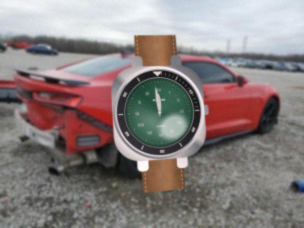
11:59
